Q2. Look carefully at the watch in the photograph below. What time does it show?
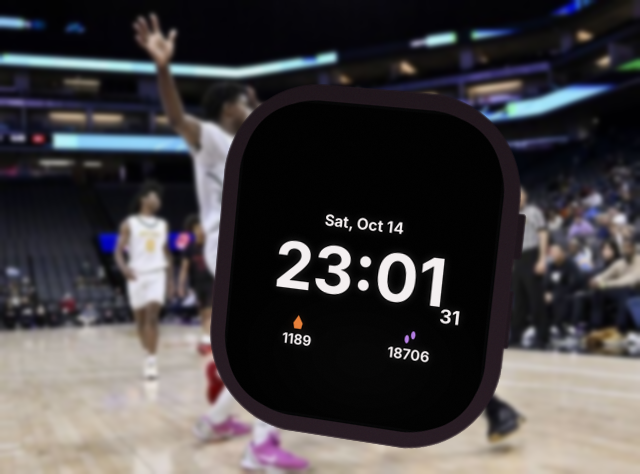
23:01:31
